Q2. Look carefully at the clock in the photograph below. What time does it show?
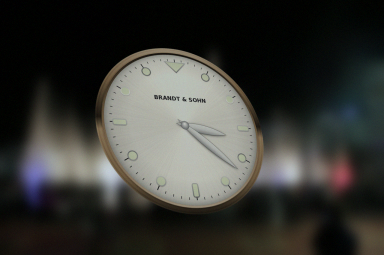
3:22
